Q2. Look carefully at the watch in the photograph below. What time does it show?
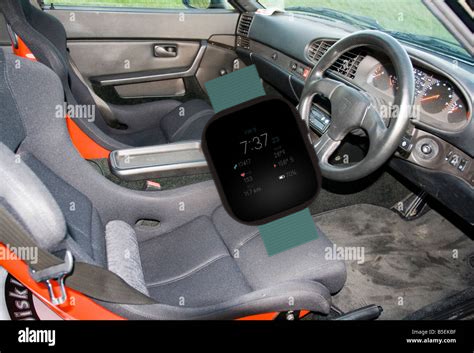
7:37
